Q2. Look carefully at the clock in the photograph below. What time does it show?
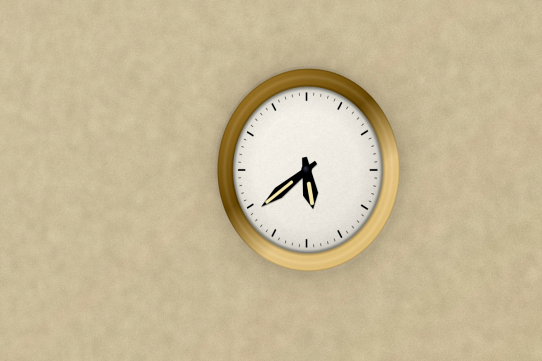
5:39
